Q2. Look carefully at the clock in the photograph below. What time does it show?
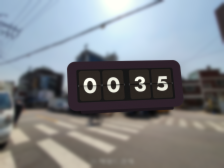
0:35
